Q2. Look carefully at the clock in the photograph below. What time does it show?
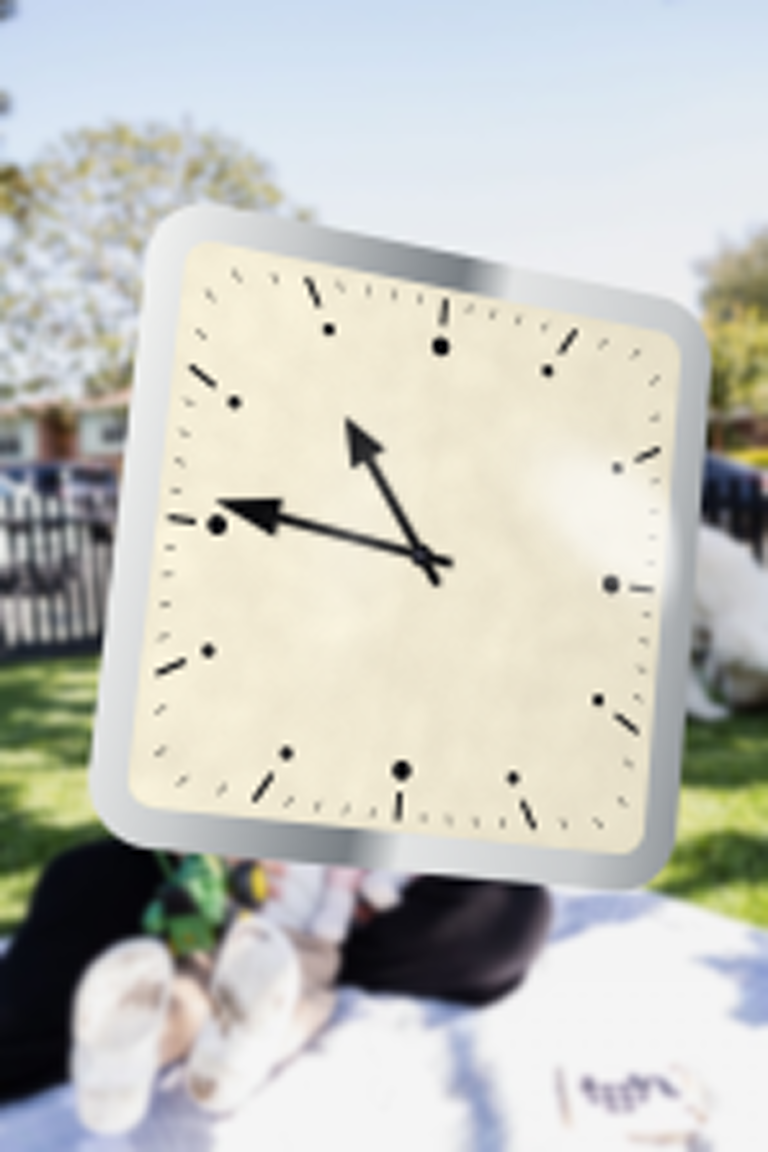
10:46
